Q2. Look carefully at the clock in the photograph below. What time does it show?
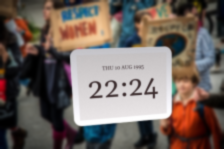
22:24
